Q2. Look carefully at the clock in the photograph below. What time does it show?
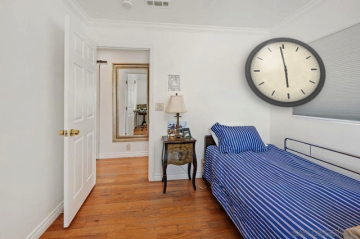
5:59
